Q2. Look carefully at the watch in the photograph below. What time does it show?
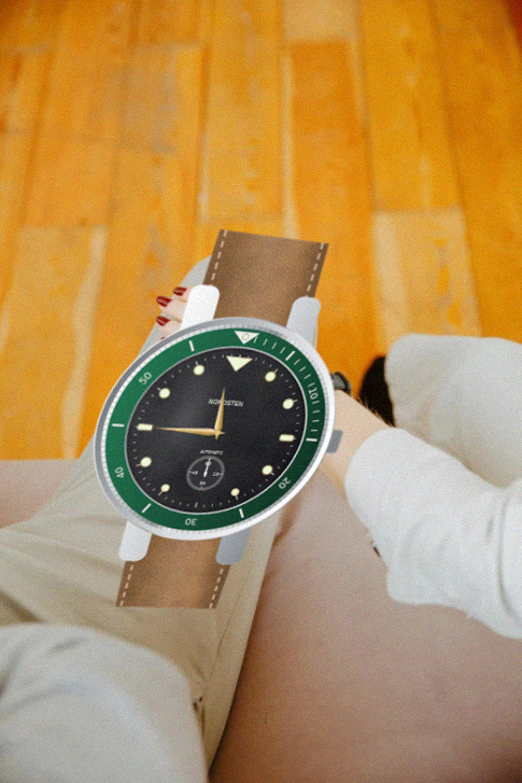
11:45
